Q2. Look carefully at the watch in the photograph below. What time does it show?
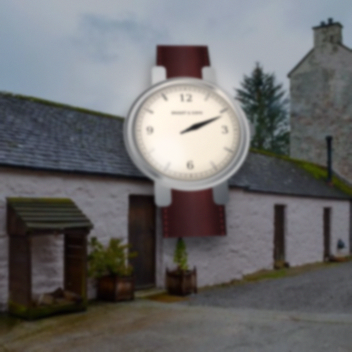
2:11
